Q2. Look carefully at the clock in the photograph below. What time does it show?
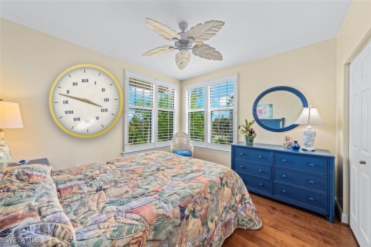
3:48
